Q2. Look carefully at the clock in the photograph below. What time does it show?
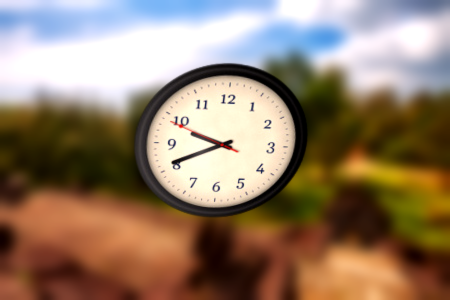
9:40:49
